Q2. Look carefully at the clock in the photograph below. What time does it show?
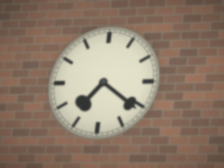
7:21
